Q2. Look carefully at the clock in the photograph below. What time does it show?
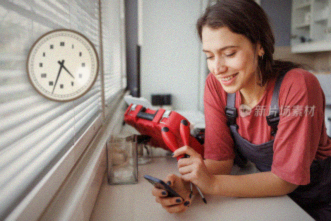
4:33
